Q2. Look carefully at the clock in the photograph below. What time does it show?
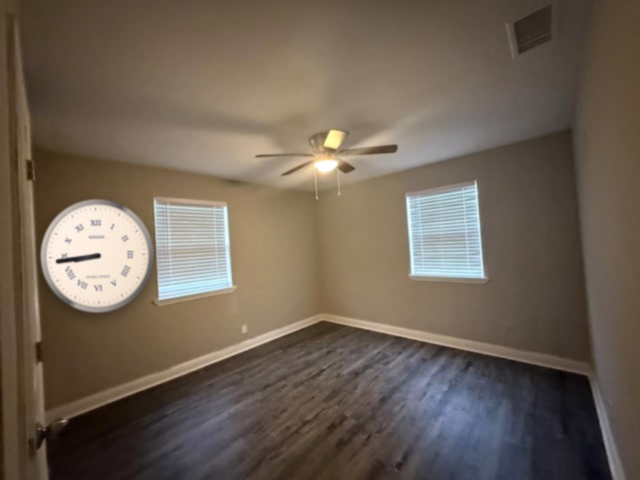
8:44
